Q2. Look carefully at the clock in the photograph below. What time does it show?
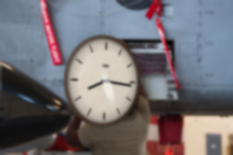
8:16
